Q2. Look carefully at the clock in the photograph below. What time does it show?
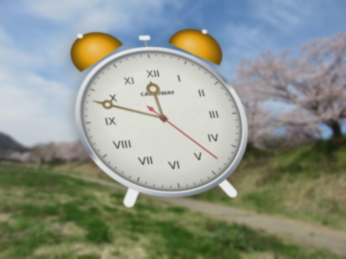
11:48:23
